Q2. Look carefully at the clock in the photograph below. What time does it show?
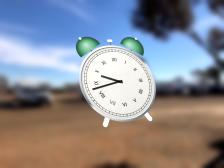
9:43
